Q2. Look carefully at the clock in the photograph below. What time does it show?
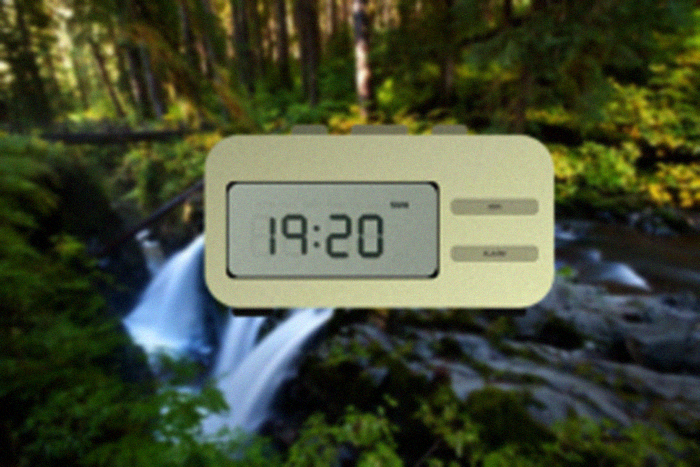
19:20
